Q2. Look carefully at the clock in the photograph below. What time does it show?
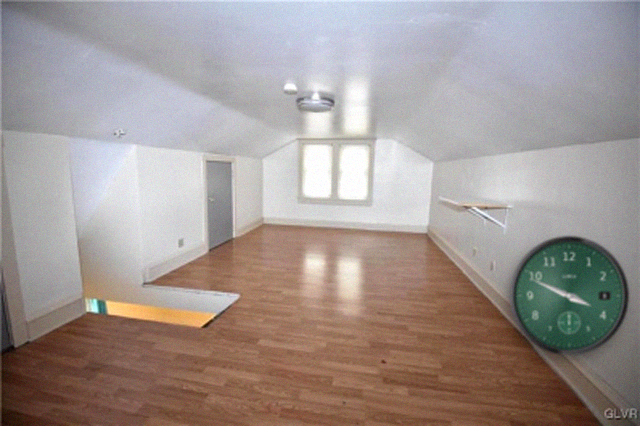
3:49
